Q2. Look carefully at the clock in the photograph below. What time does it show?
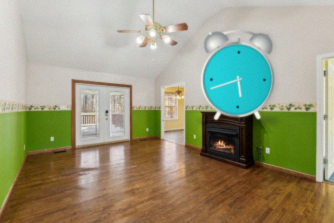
5:42
